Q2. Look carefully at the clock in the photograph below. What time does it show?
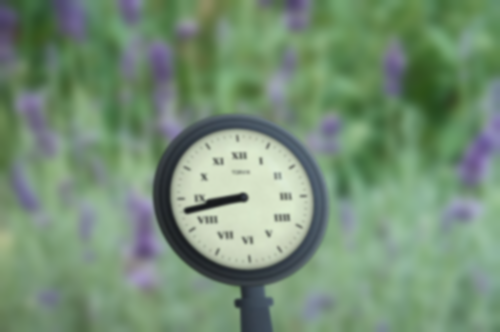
8:43
